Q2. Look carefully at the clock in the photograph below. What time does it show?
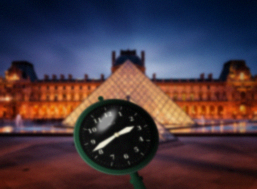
2:42
